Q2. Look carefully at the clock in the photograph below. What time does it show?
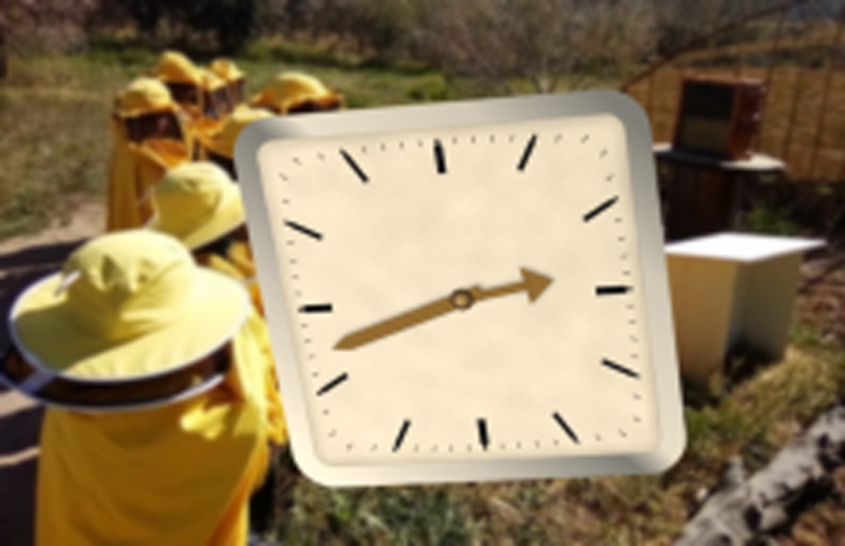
2:42
